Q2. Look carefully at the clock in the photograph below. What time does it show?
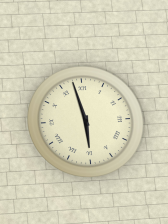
5:58
